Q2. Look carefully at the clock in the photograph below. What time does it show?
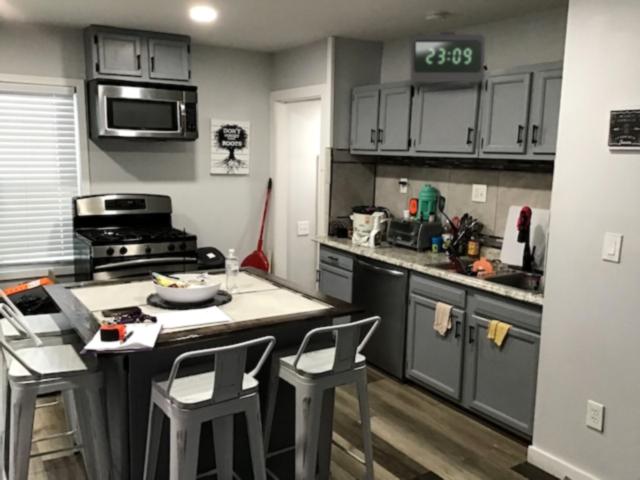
23:09
